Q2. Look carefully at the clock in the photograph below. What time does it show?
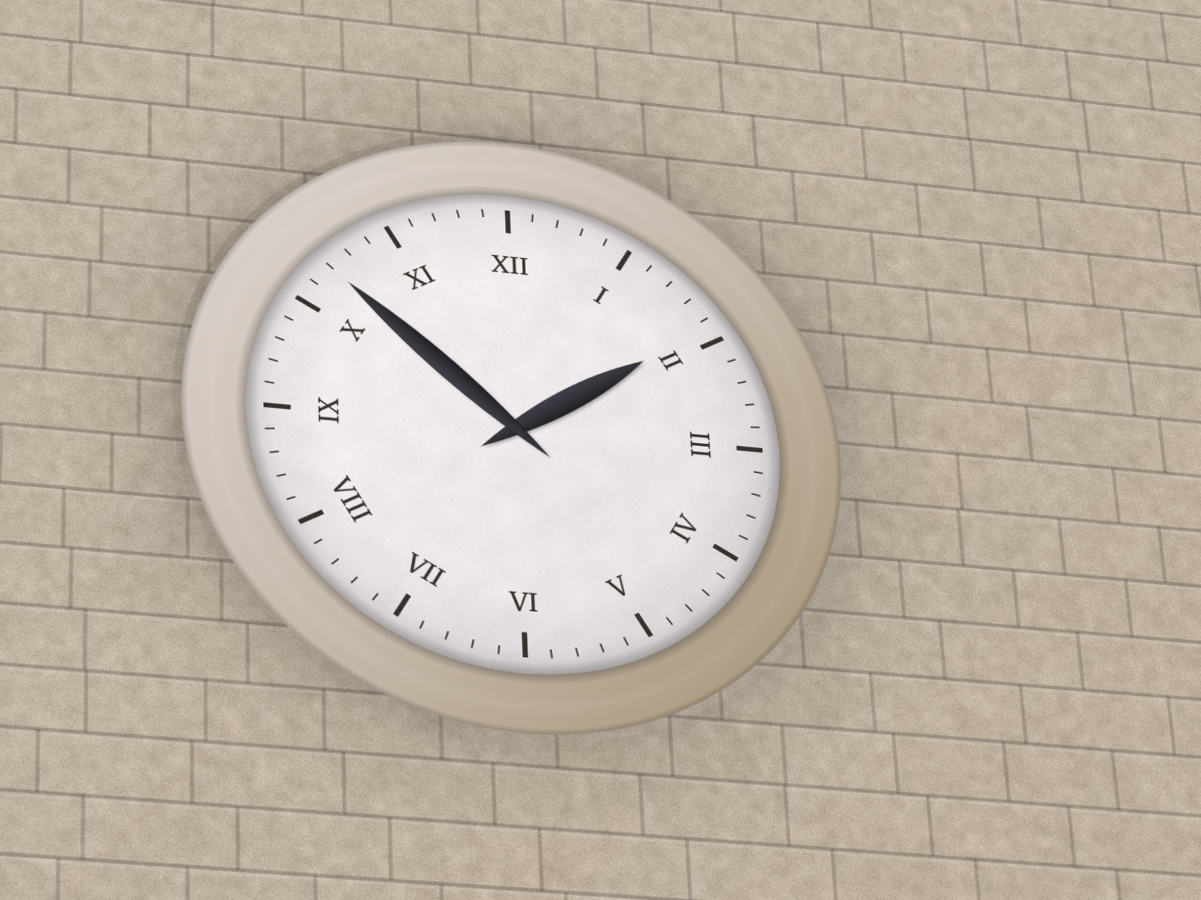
1:52
